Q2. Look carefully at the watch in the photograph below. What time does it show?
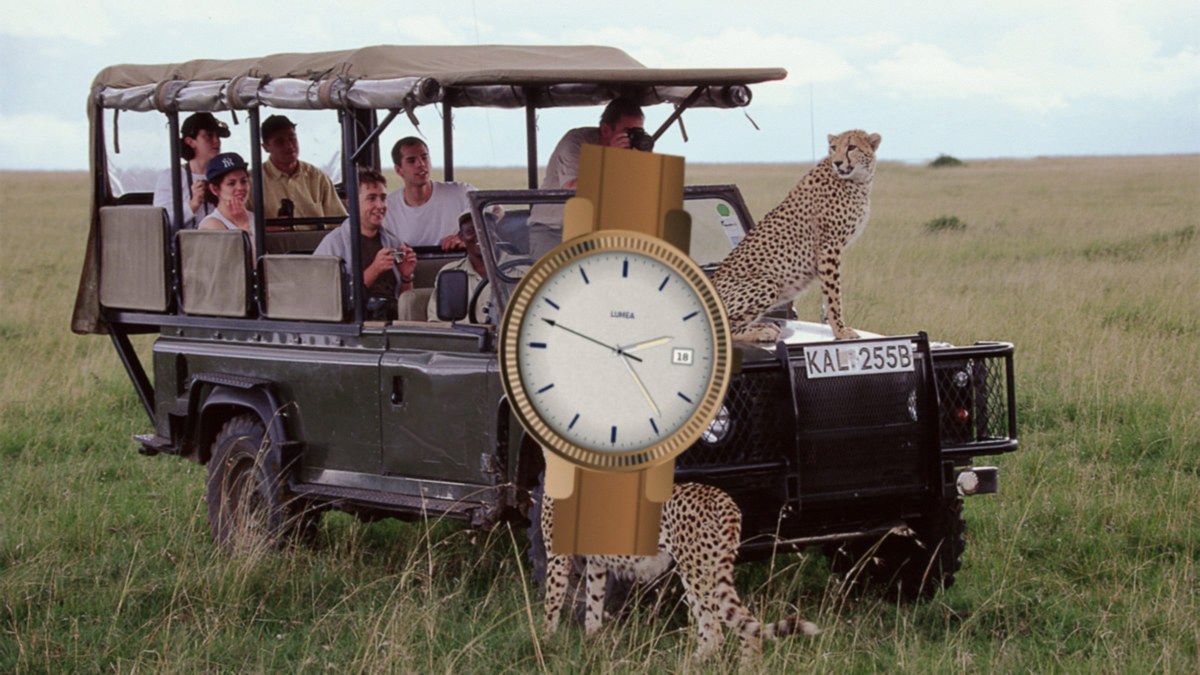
2:23:48
